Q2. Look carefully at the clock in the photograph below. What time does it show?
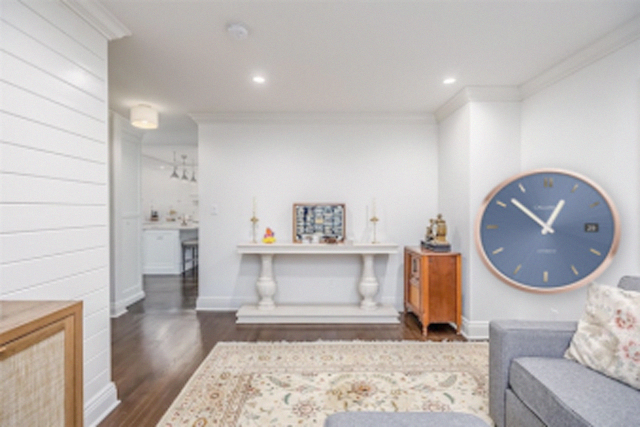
12:52
